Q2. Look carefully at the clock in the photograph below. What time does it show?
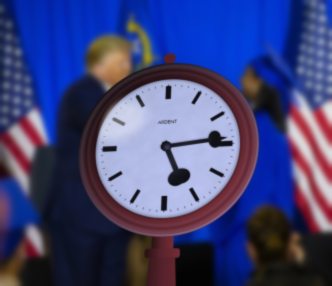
5:14
